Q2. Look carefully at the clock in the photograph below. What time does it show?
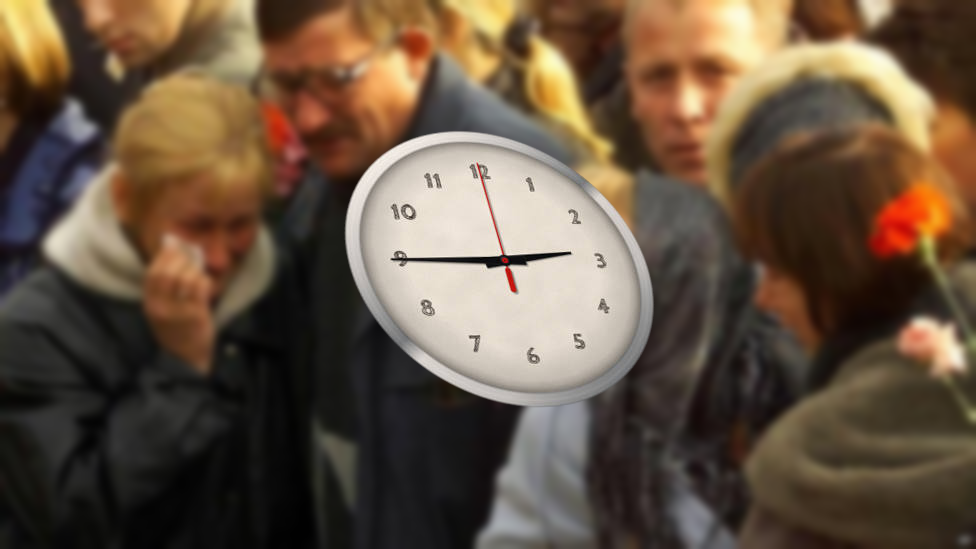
2:45:00
